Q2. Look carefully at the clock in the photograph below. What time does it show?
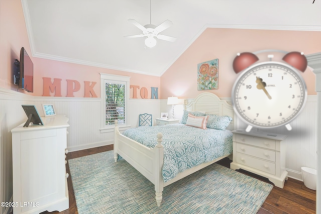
10:55
